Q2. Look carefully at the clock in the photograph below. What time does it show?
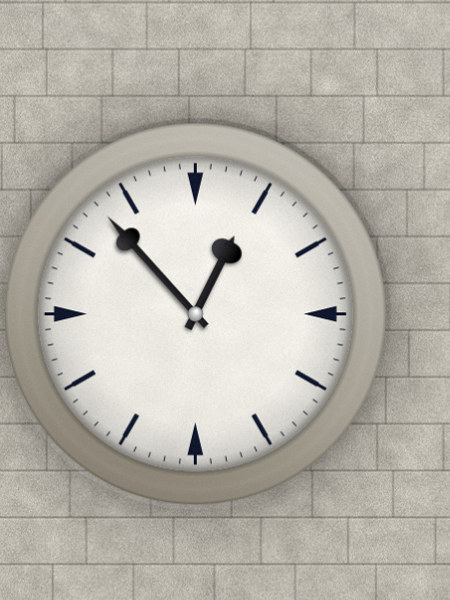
12:53
